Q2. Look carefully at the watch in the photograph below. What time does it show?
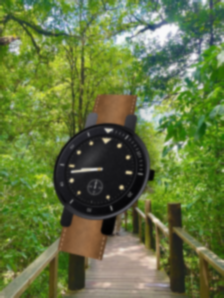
8:43
